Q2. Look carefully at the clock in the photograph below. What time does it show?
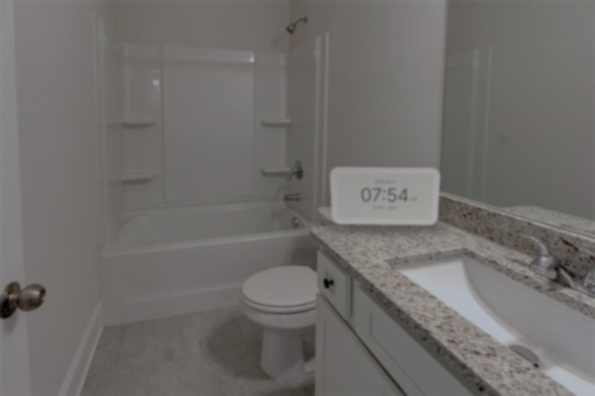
7:54
